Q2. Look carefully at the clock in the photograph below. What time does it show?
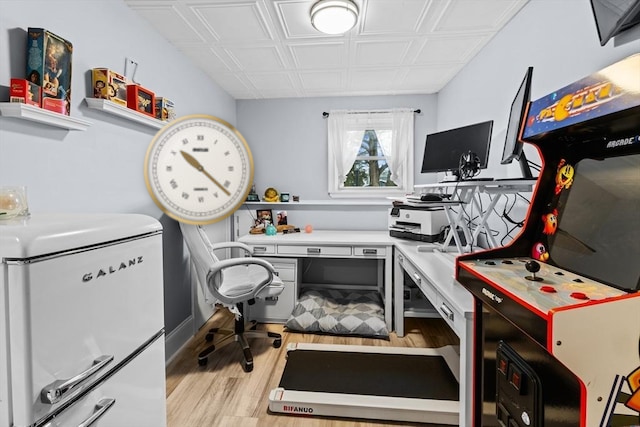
10:22
